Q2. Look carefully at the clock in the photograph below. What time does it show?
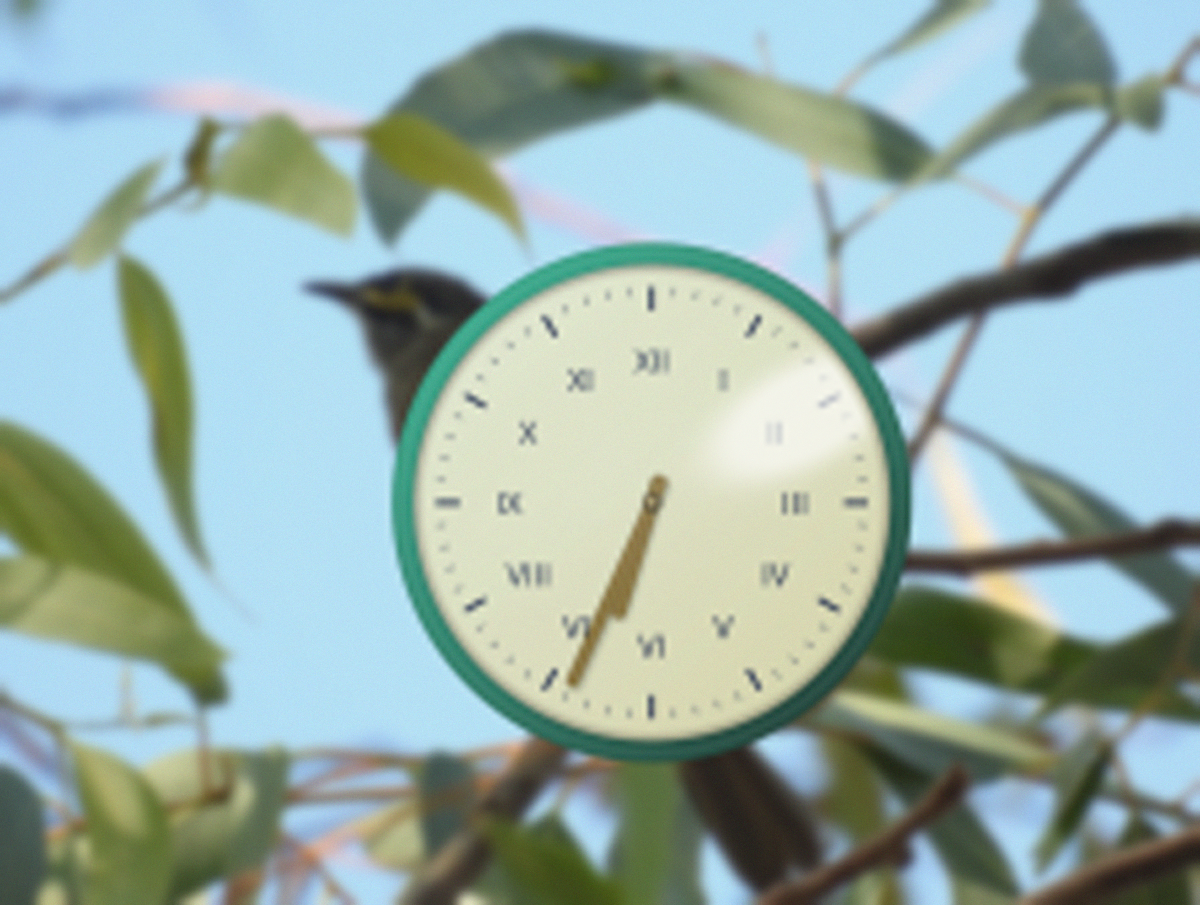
6:34
